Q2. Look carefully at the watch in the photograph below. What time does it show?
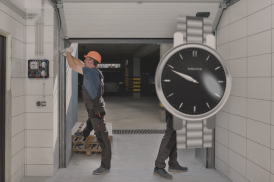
9:49
